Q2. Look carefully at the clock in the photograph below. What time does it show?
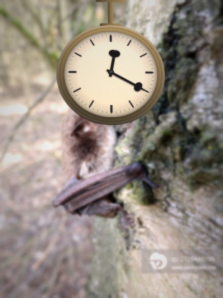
12:20
